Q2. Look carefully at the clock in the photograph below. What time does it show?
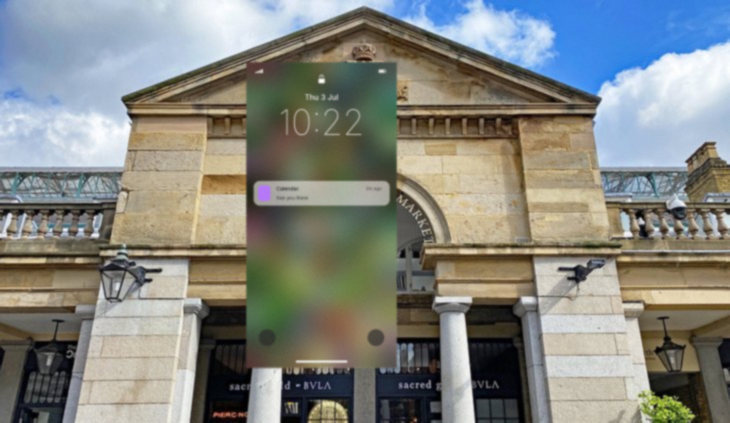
10:22
